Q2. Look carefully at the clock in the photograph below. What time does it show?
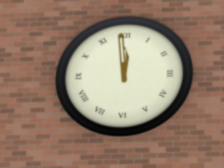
11:59
